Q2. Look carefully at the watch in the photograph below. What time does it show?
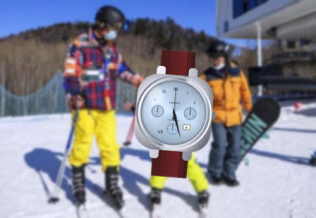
5:27
